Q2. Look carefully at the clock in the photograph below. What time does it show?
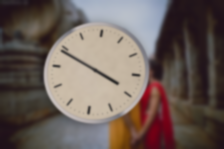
3:49
